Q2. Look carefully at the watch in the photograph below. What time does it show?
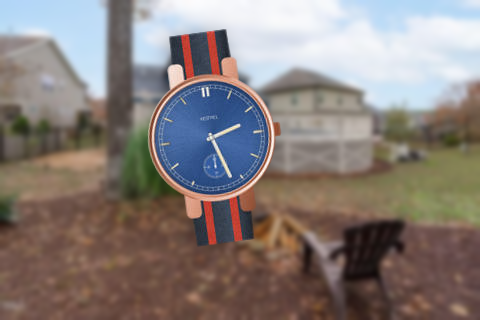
2:27
